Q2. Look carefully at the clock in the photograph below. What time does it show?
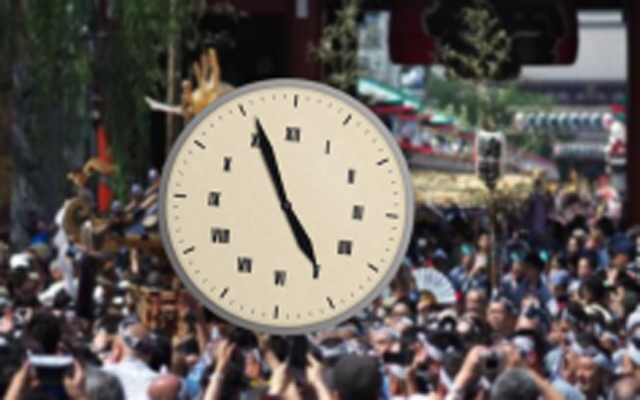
4:56
